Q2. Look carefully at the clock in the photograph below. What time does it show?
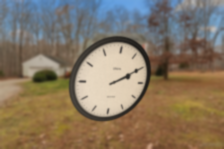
2:10
